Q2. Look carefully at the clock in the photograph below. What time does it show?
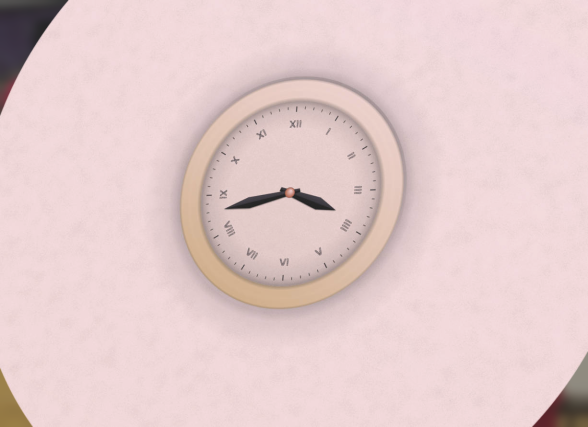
3:43
